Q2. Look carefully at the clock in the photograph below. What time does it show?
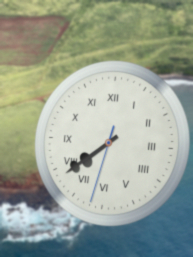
7:38:32
